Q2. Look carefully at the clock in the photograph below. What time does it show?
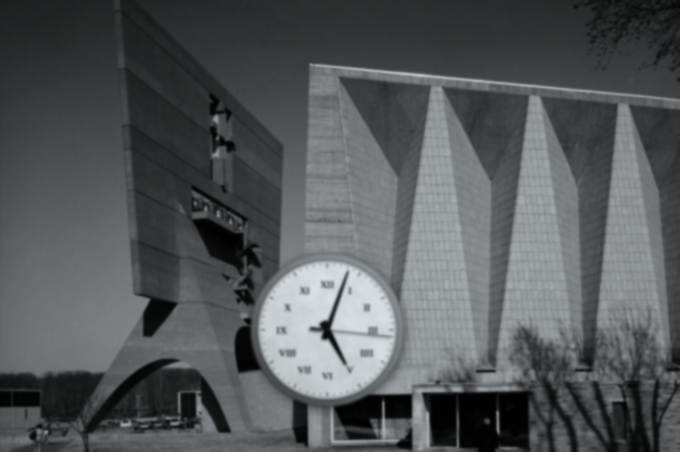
5:03:16
